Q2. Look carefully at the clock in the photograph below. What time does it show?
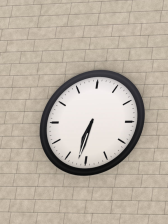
6:32
